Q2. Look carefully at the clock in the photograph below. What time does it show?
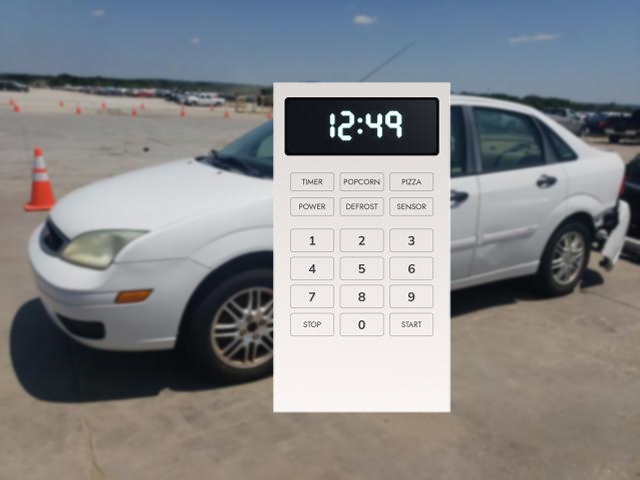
12:49
